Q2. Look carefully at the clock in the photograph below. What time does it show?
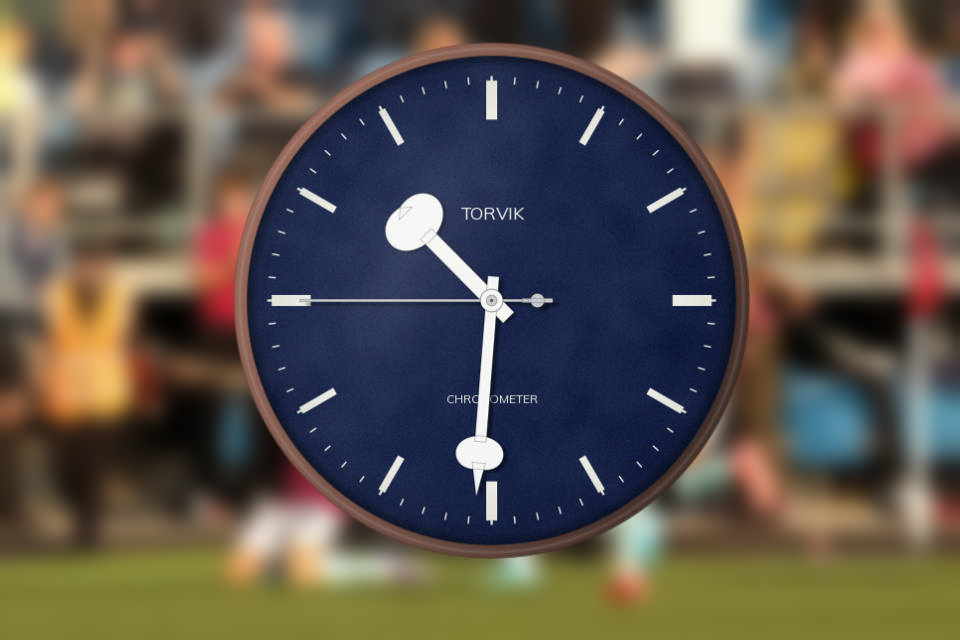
10:30:45
